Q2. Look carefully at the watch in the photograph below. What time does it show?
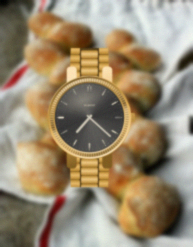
7:22
